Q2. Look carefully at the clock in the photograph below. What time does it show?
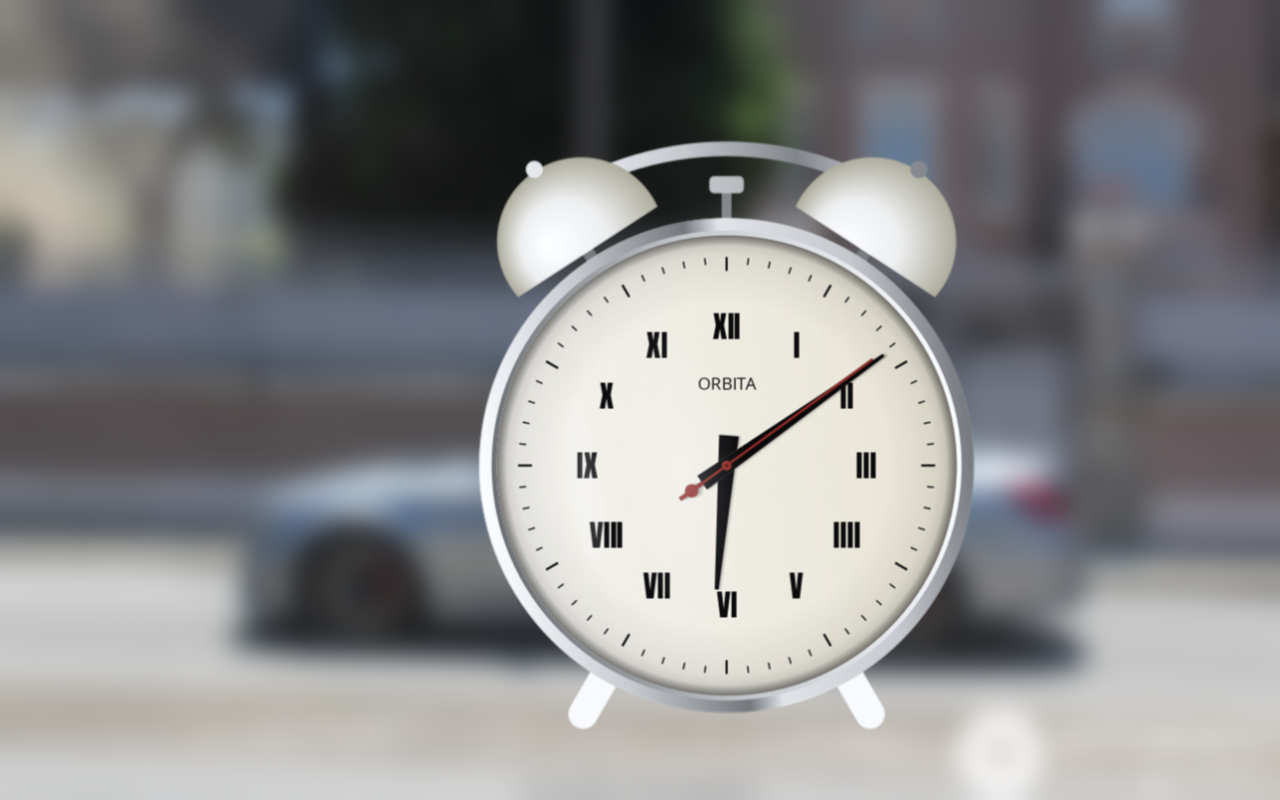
6:09:09
